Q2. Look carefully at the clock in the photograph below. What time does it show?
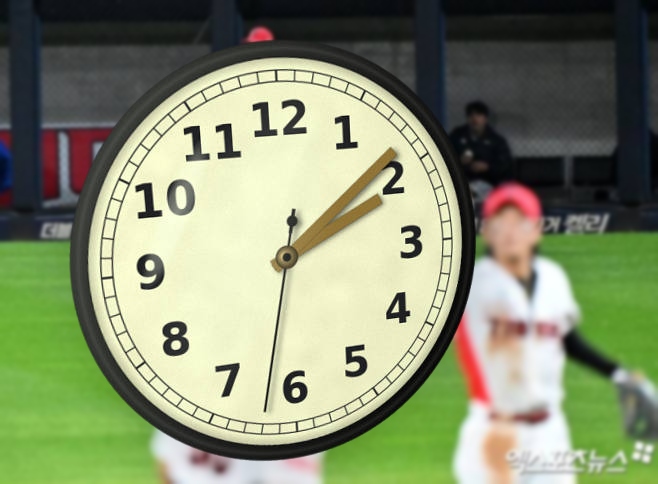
2:08:32
